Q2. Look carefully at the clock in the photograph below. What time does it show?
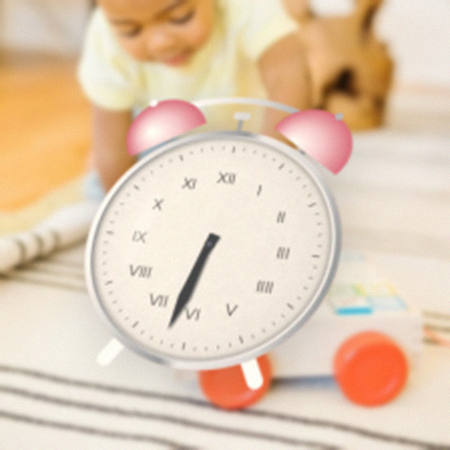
6:32
